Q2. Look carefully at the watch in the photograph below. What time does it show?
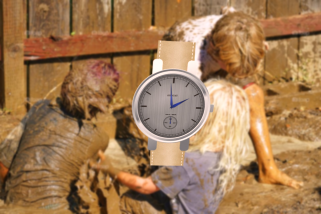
1:59
